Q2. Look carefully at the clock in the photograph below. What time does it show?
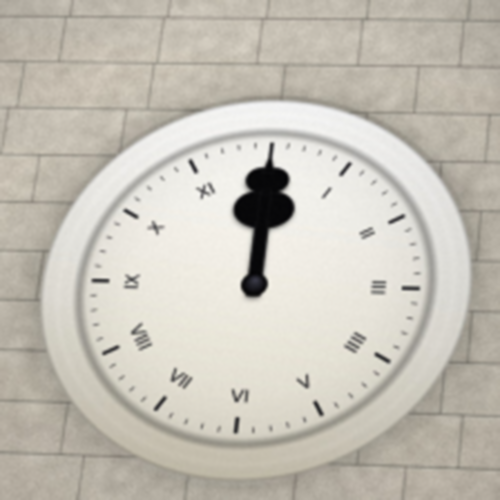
12:00
